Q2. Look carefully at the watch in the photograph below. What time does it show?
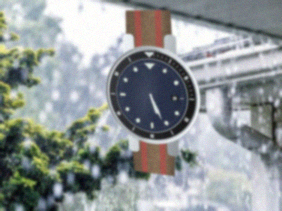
5:26
